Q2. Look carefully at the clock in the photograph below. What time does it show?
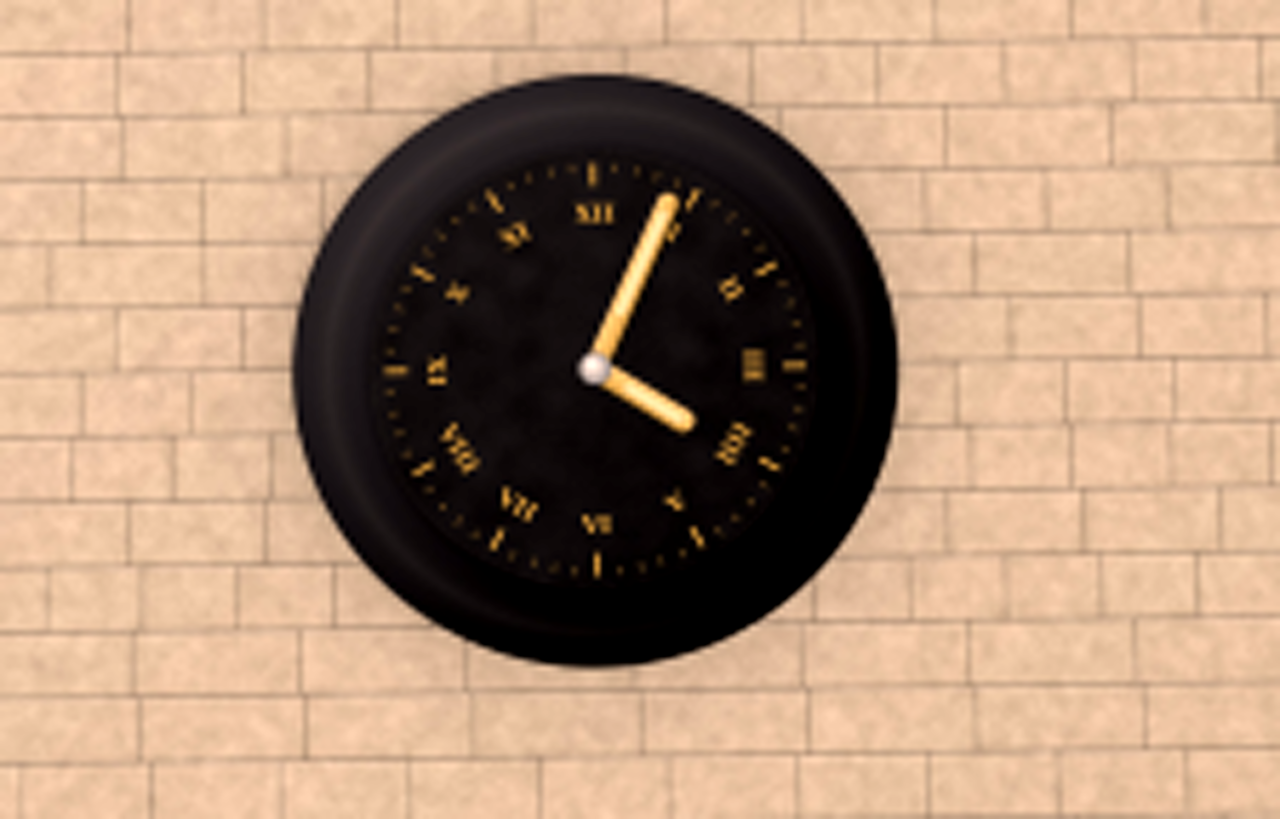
4:04
